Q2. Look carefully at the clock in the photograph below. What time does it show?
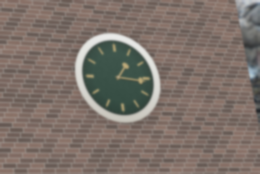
1:16
